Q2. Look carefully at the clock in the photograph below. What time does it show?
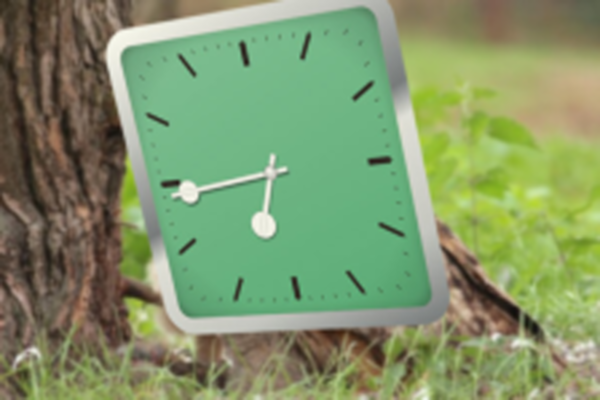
6:44
